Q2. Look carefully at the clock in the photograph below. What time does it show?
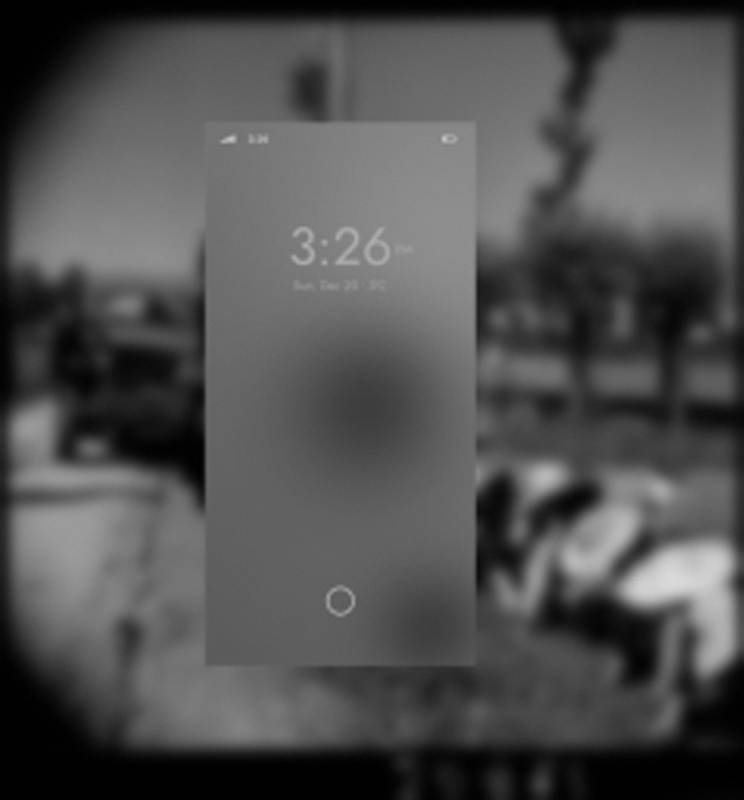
3:26
